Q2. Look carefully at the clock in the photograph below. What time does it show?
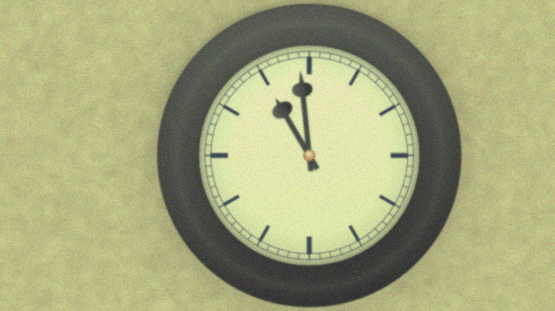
10:59
